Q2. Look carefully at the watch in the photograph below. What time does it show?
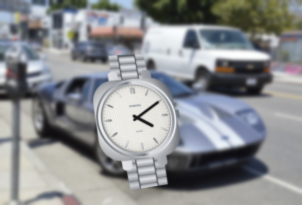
4:10
